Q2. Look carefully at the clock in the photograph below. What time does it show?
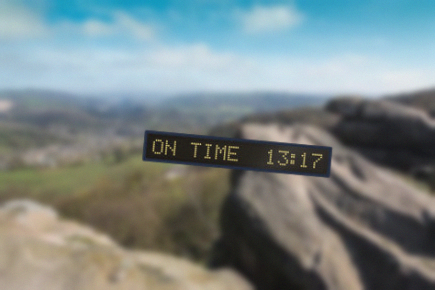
13:17
